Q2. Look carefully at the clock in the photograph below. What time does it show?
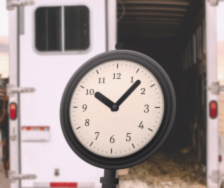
10:07
